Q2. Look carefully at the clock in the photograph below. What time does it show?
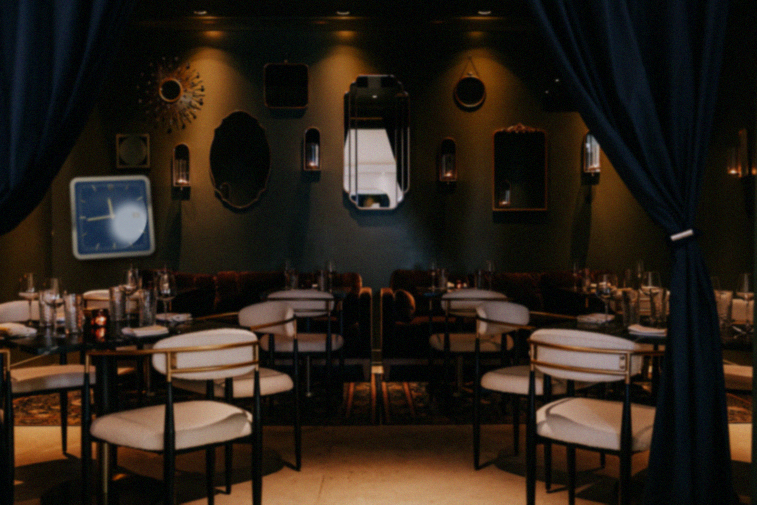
11:44
